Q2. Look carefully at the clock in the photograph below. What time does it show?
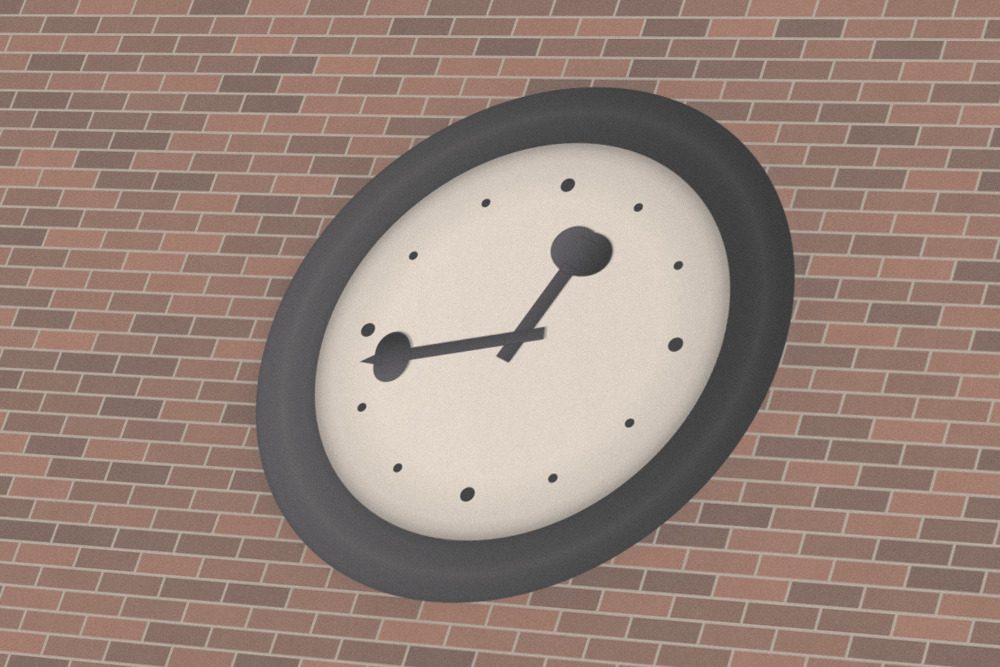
12:43
